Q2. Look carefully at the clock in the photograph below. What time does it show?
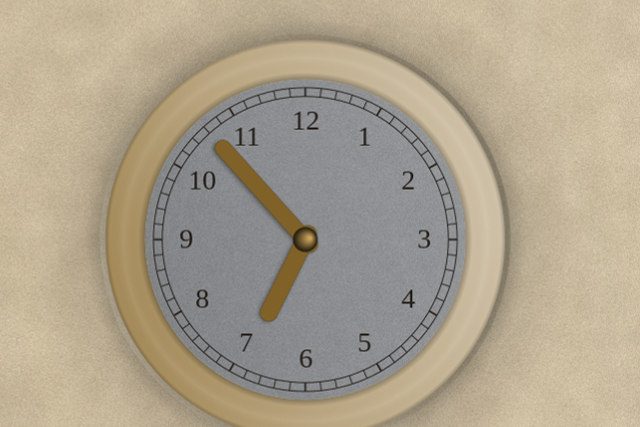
6:53
